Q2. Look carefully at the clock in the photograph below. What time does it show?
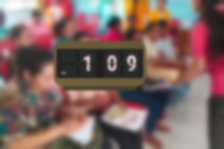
1:09
